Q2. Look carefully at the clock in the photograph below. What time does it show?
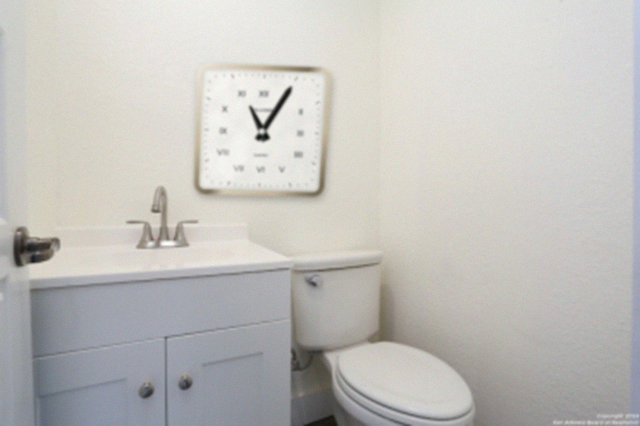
11:05
